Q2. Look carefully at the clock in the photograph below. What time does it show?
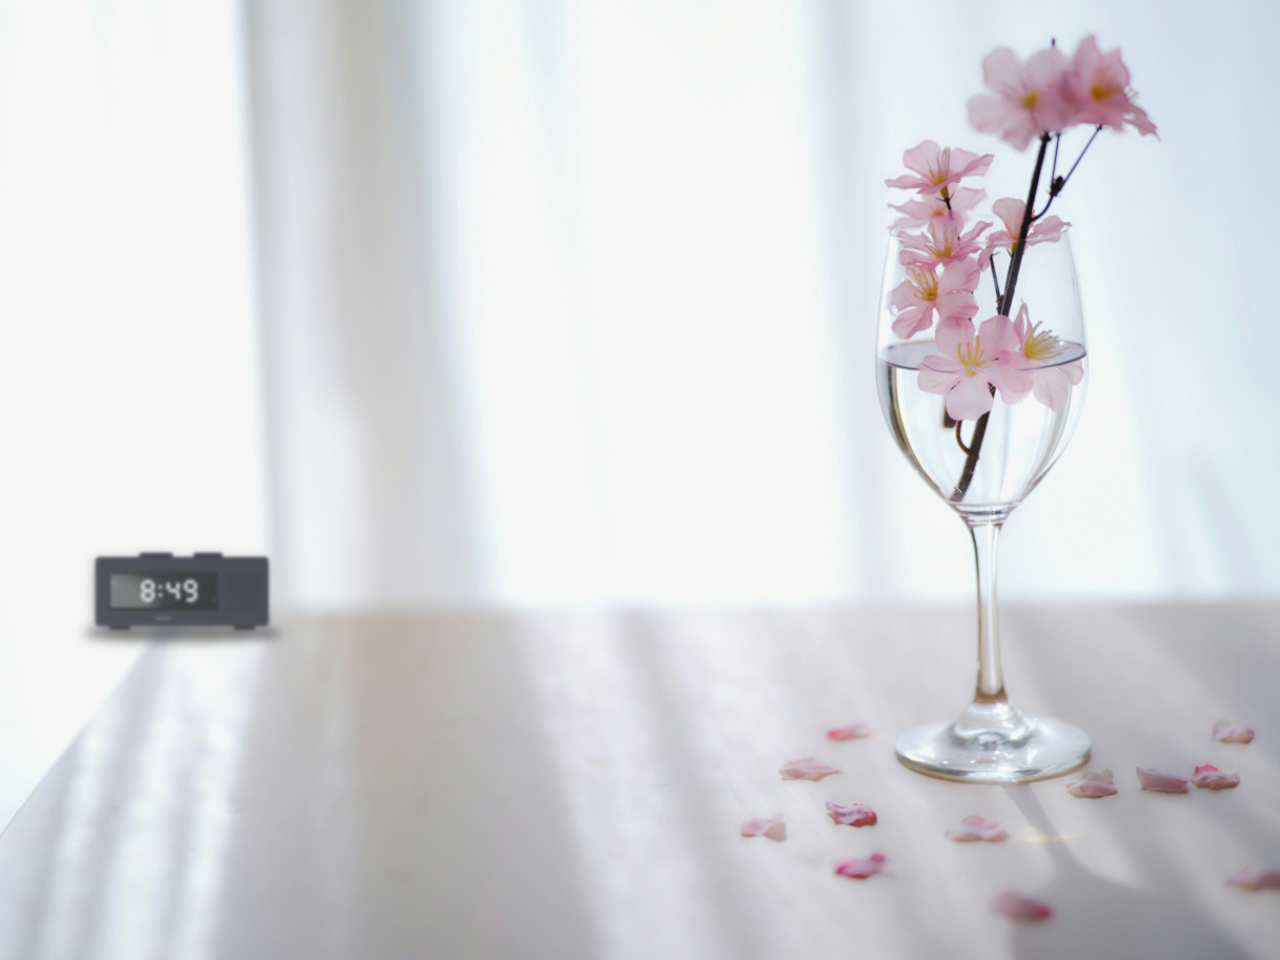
8:49
